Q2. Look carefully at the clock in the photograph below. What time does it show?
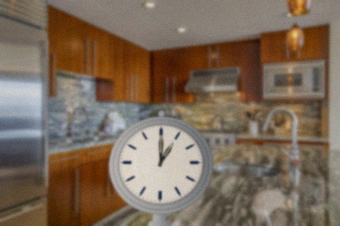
1:00
